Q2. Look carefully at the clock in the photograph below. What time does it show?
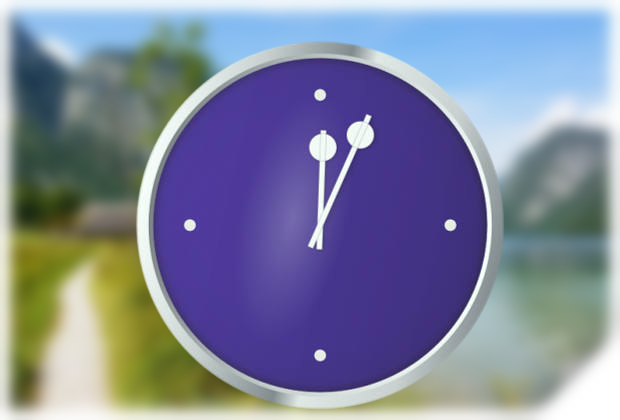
12:04
